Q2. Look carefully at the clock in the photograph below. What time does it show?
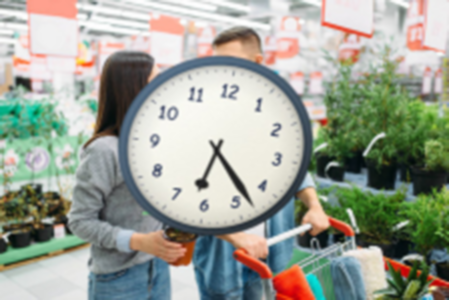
6:23
